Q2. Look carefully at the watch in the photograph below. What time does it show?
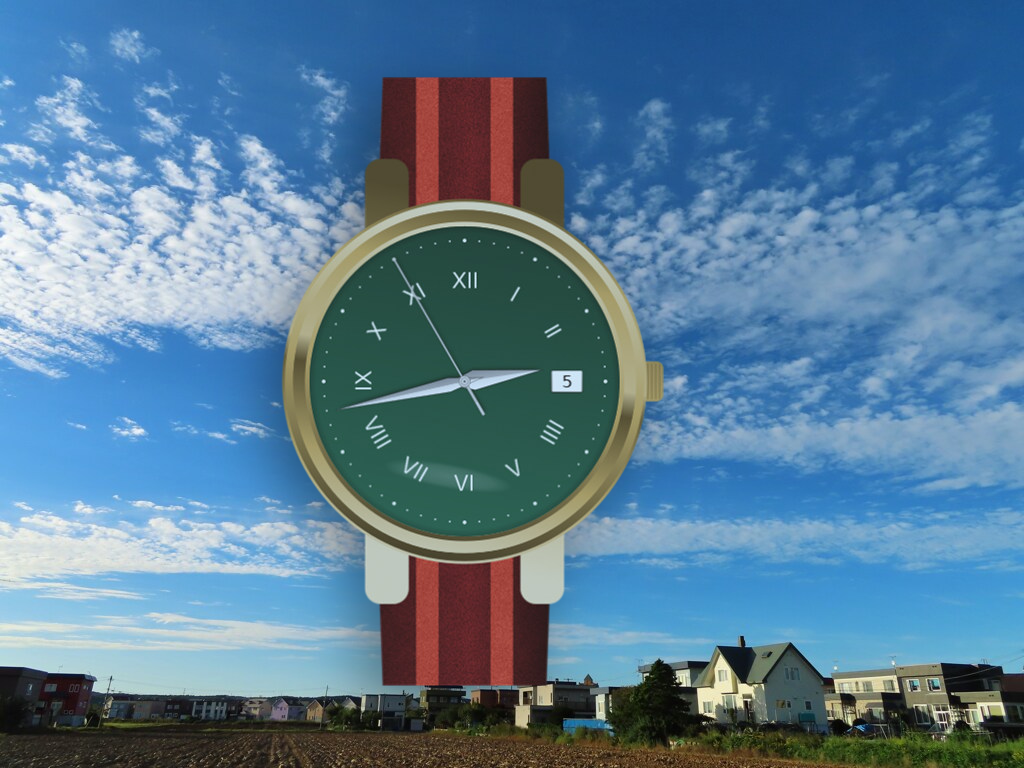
2:42:55
